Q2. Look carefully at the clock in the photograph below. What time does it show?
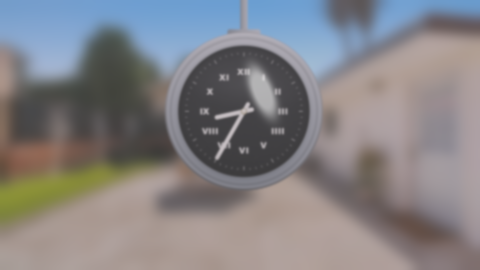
8:35
